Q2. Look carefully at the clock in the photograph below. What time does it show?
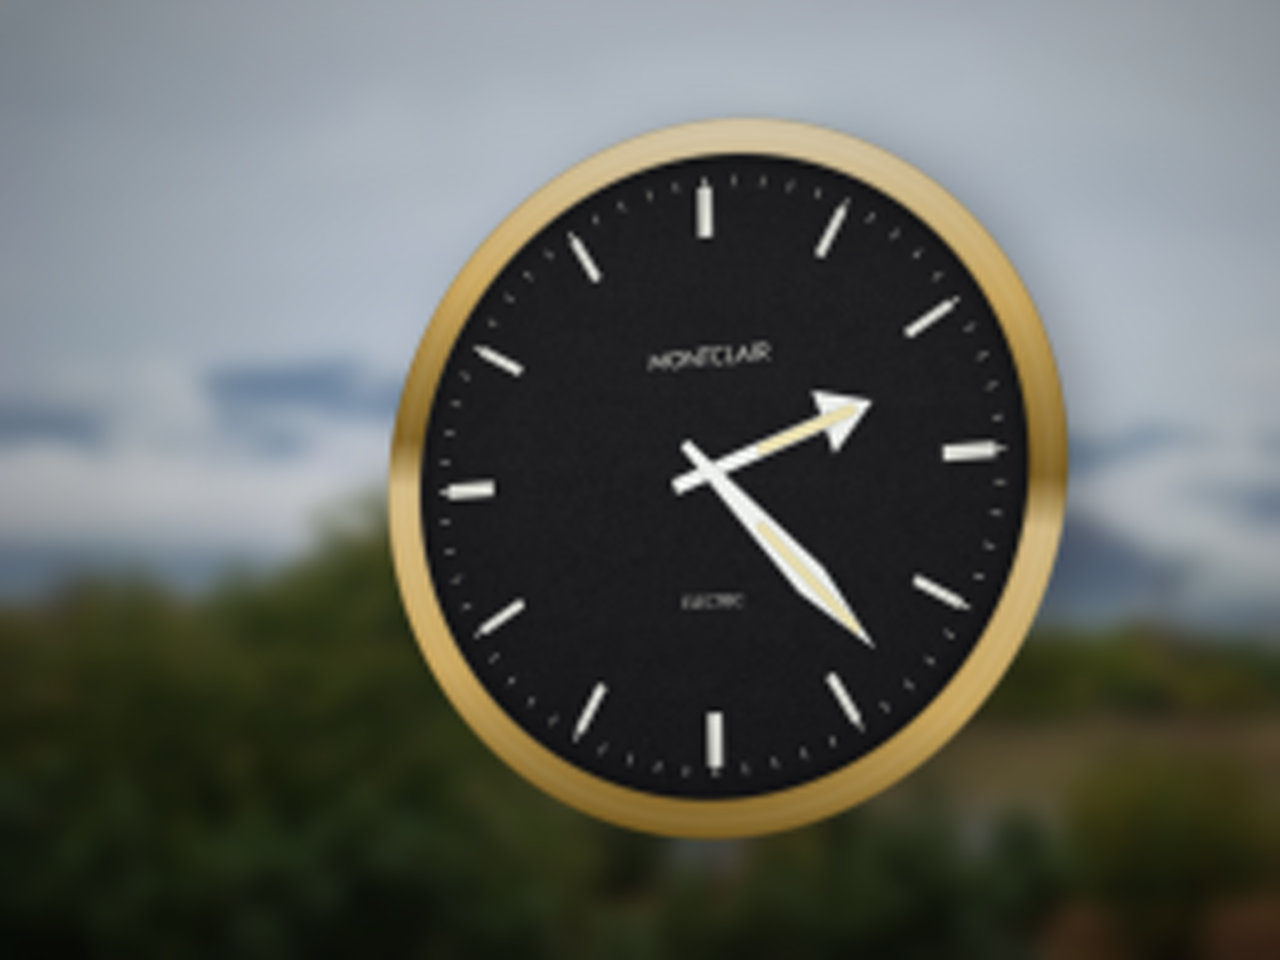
2:23
